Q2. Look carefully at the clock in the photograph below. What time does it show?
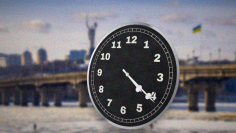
4:21
